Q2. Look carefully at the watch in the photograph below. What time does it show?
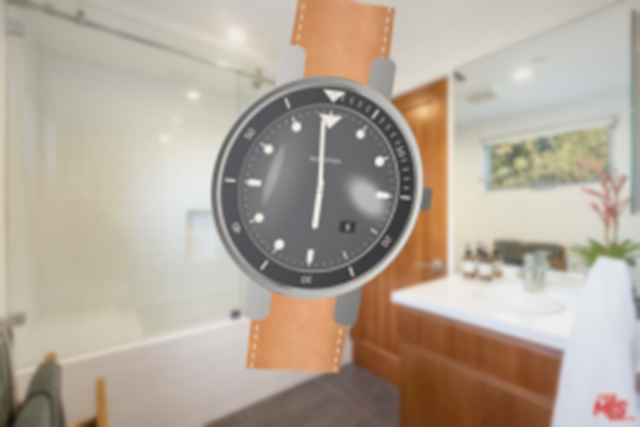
5:59
